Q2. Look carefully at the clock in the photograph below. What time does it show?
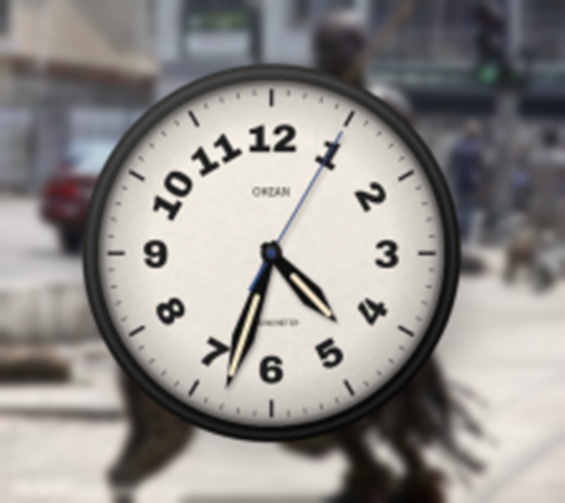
4:33:05
